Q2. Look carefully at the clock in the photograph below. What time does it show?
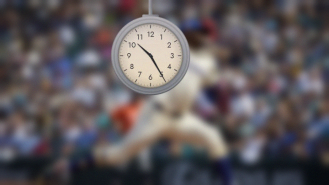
10:25
